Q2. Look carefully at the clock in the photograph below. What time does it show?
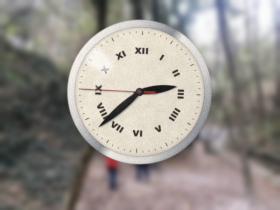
2:37:45
